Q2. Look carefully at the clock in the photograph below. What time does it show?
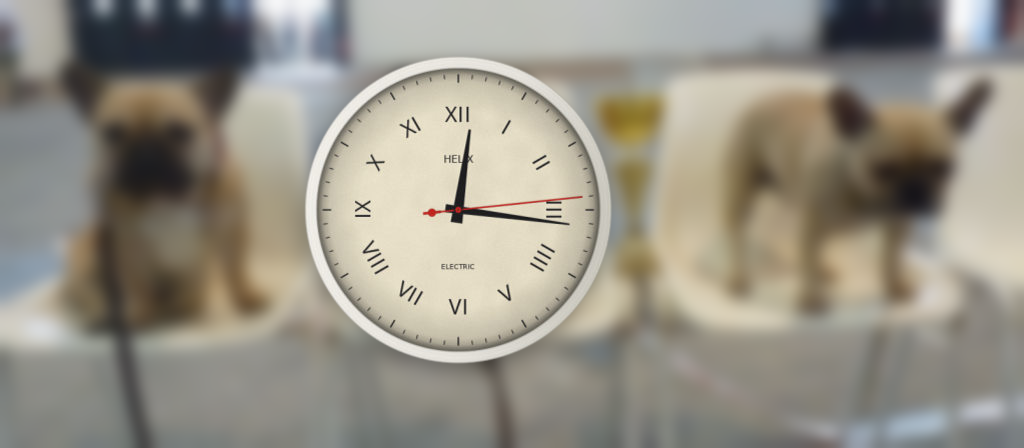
12:16:14
